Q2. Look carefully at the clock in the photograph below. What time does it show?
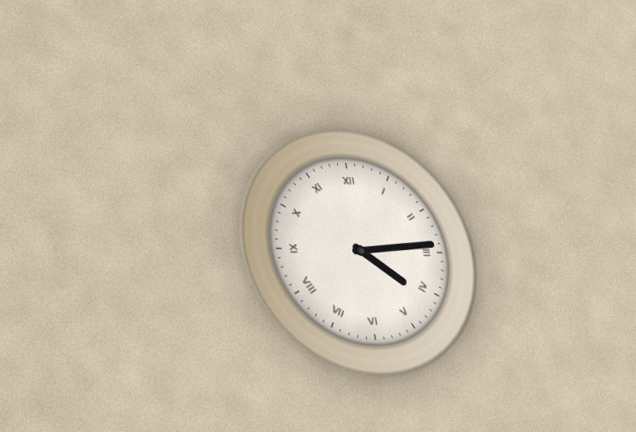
4:14
